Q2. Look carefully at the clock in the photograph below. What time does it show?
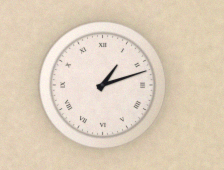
1:12
